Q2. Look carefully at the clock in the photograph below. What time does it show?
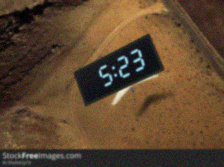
5:23
